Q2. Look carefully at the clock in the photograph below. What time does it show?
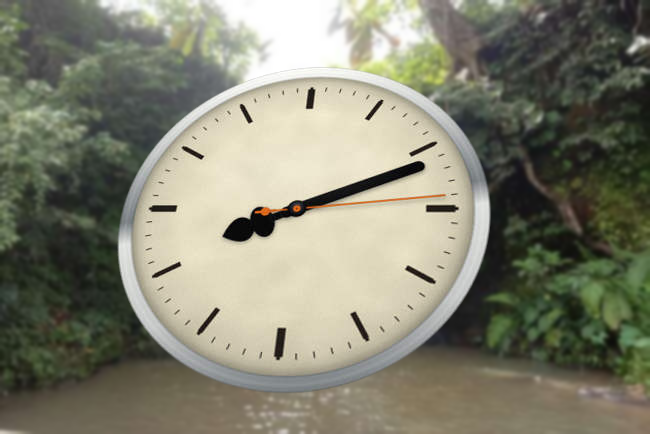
8:11:14
